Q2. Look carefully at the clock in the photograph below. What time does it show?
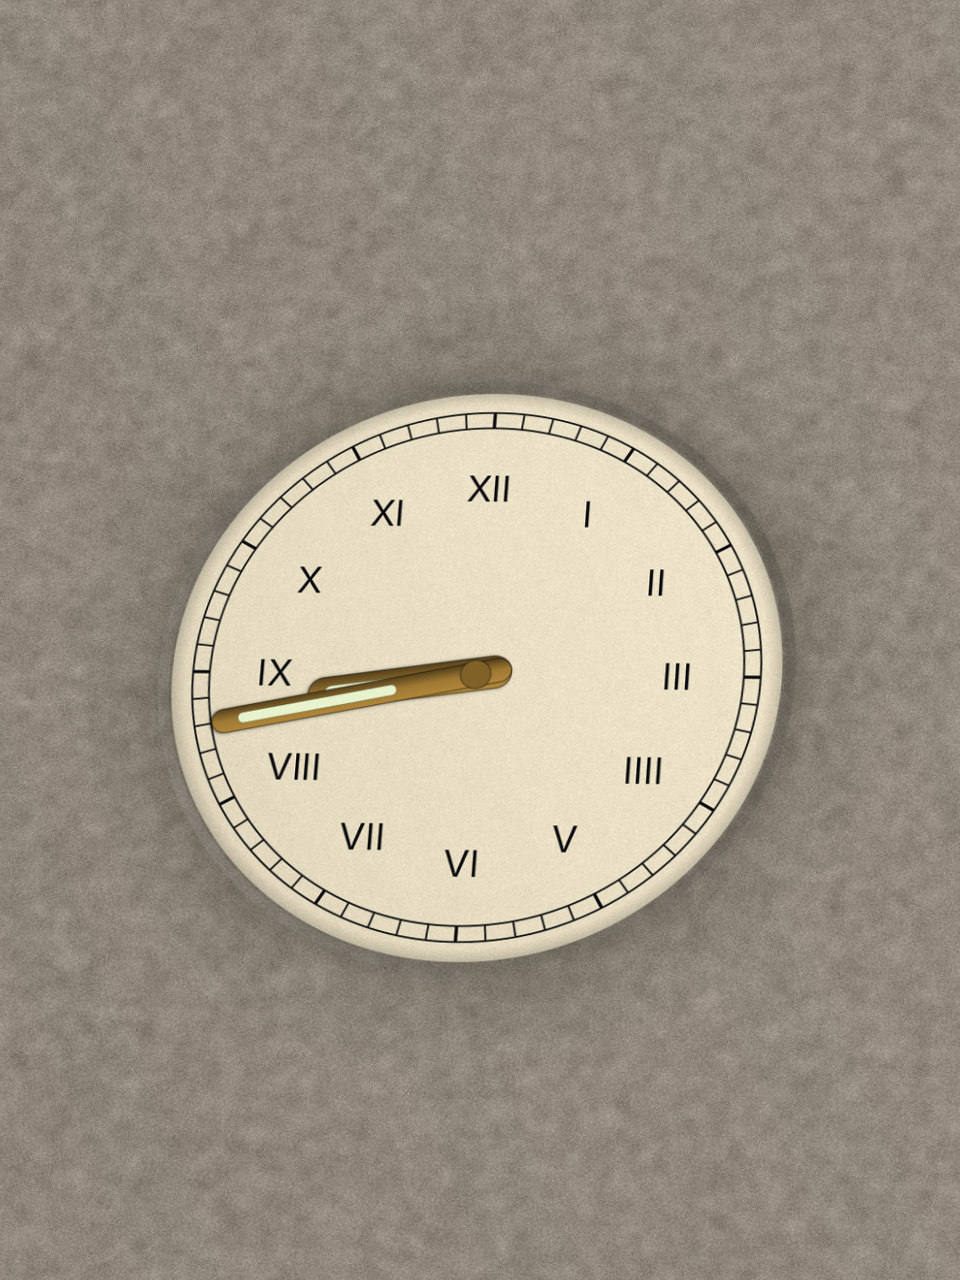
8:43
